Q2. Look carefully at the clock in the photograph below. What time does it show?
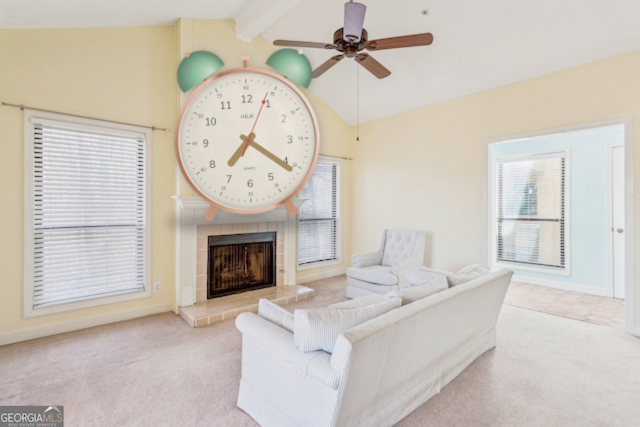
7:21:04
